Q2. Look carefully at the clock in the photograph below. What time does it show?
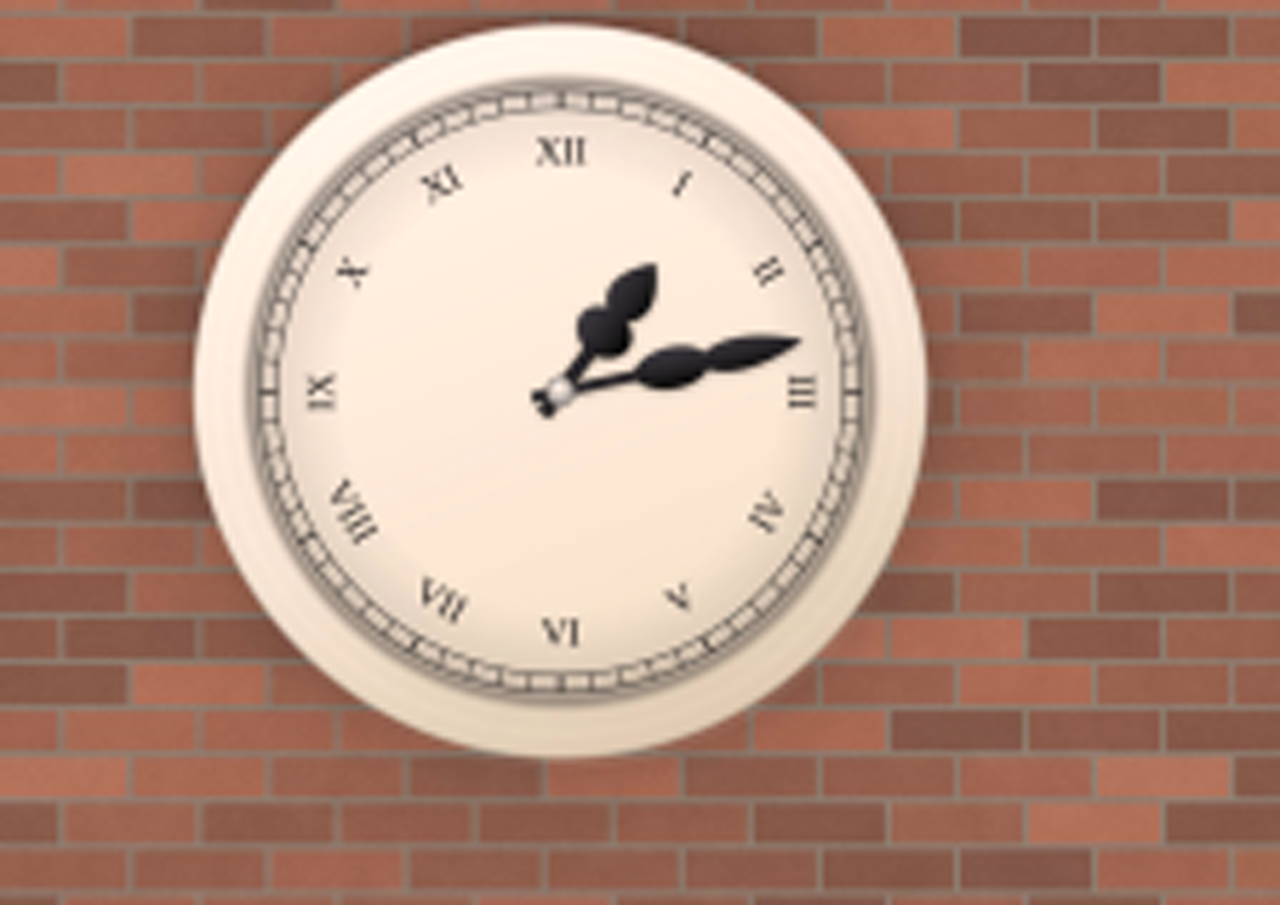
1:13
